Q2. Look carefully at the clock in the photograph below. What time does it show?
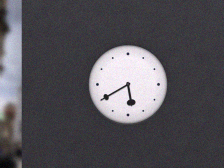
5:40
